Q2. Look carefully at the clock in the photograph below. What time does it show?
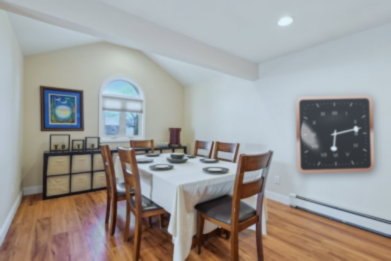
6:13
